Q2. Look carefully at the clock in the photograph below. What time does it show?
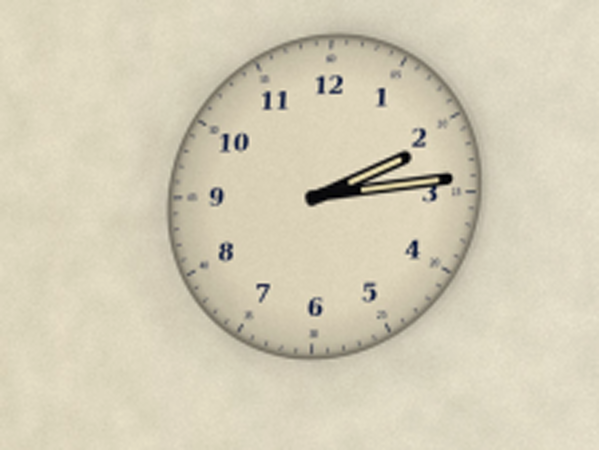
2:14
